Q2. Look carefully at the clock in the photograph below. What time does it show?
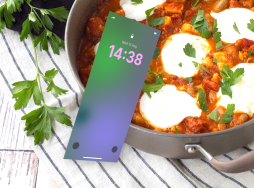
14:38
